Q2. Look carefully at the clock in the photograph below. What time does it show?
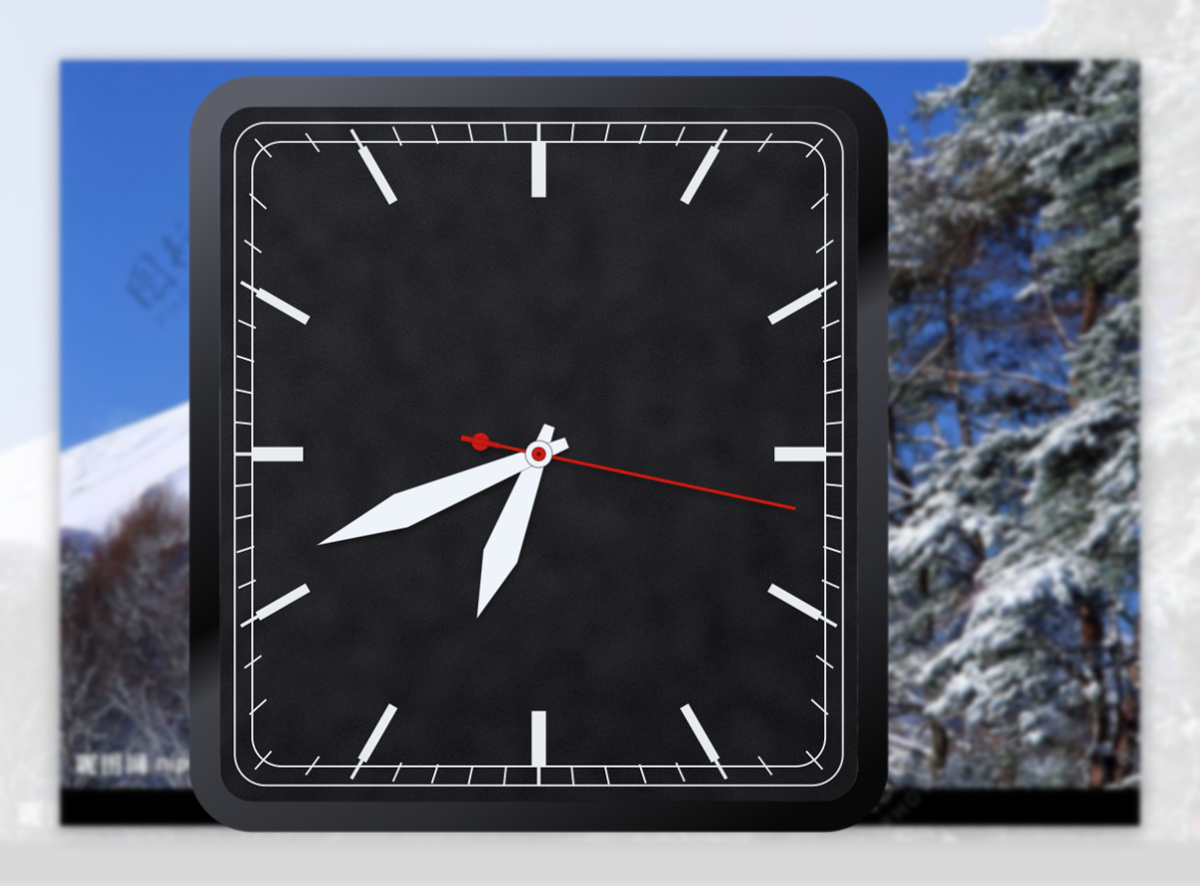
6:41:17
